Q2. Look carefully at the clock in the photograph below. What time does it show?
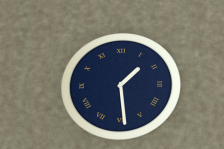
1:29
